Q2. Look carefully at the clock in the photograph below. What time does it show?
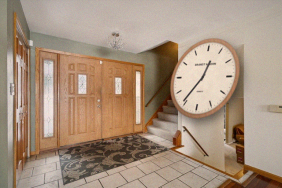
12:36
